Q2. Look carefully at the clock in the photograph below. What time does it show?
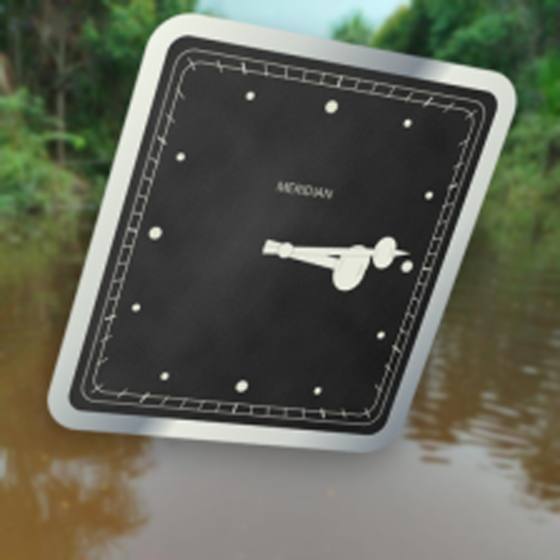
3:14
